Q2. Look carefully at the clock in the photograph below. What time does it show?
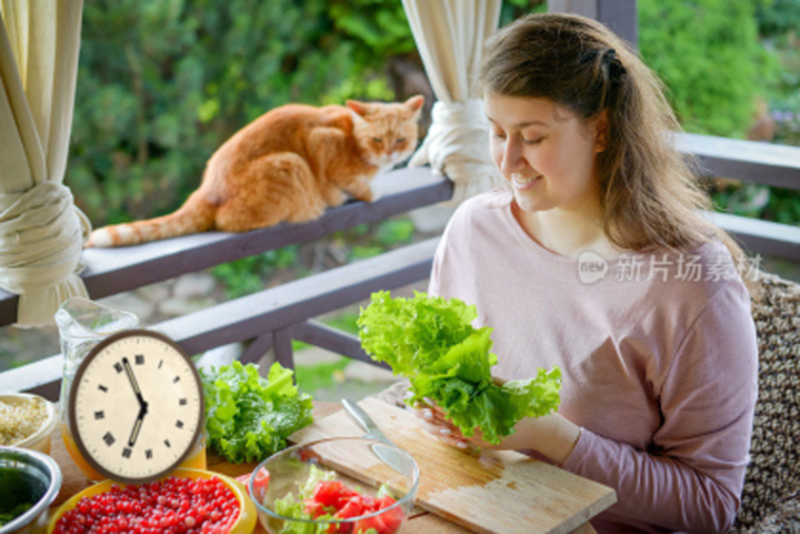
6:57
